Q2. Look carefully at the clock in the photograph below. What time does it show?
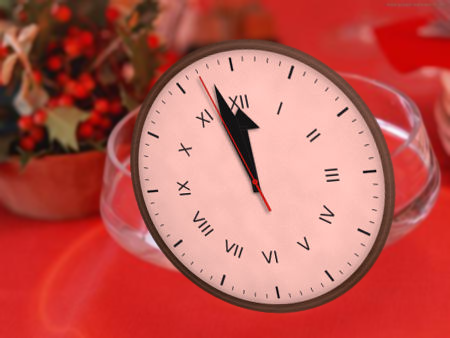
11:57:57
